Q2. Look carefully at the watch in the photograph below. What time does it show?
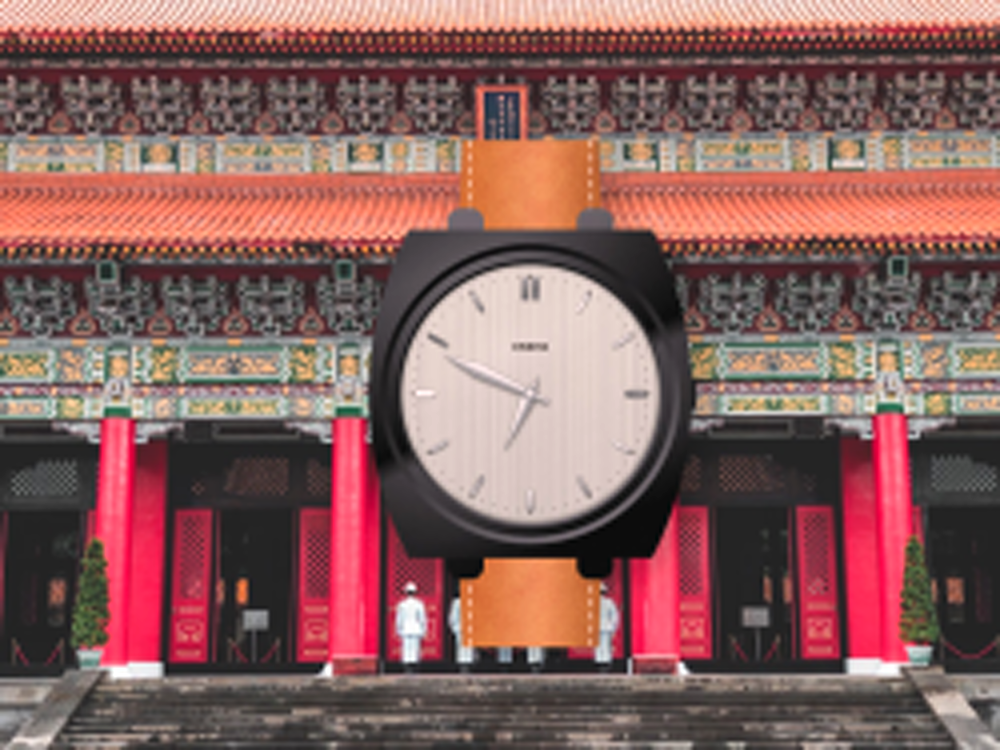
6:49
